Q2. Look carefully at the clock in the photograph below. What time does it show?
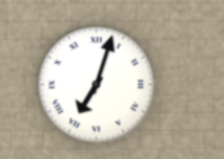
7:03
